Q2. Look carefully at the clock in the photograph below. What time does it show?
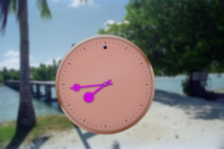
7:44
